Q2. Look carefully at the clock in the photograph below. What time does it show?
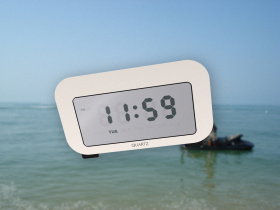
11:59
